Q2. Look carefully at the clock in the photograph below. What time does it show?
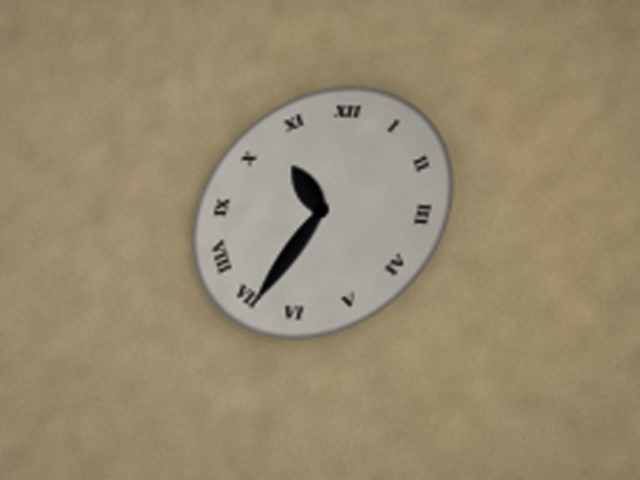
10:34
